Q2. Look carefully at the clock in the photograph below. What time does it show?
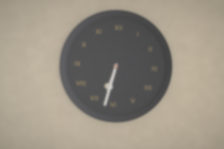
6:32
